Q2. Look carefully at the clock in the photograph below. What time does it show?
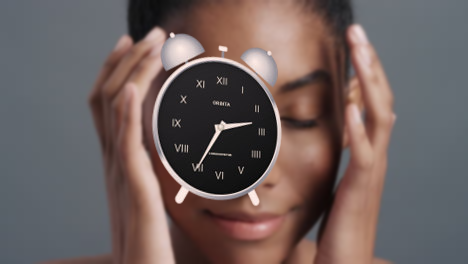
2:35
